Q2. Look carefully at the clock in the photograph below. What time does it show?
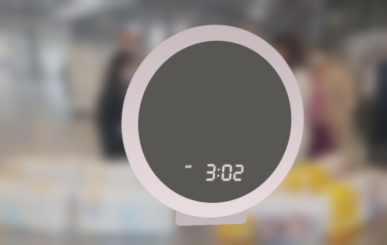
3:02
